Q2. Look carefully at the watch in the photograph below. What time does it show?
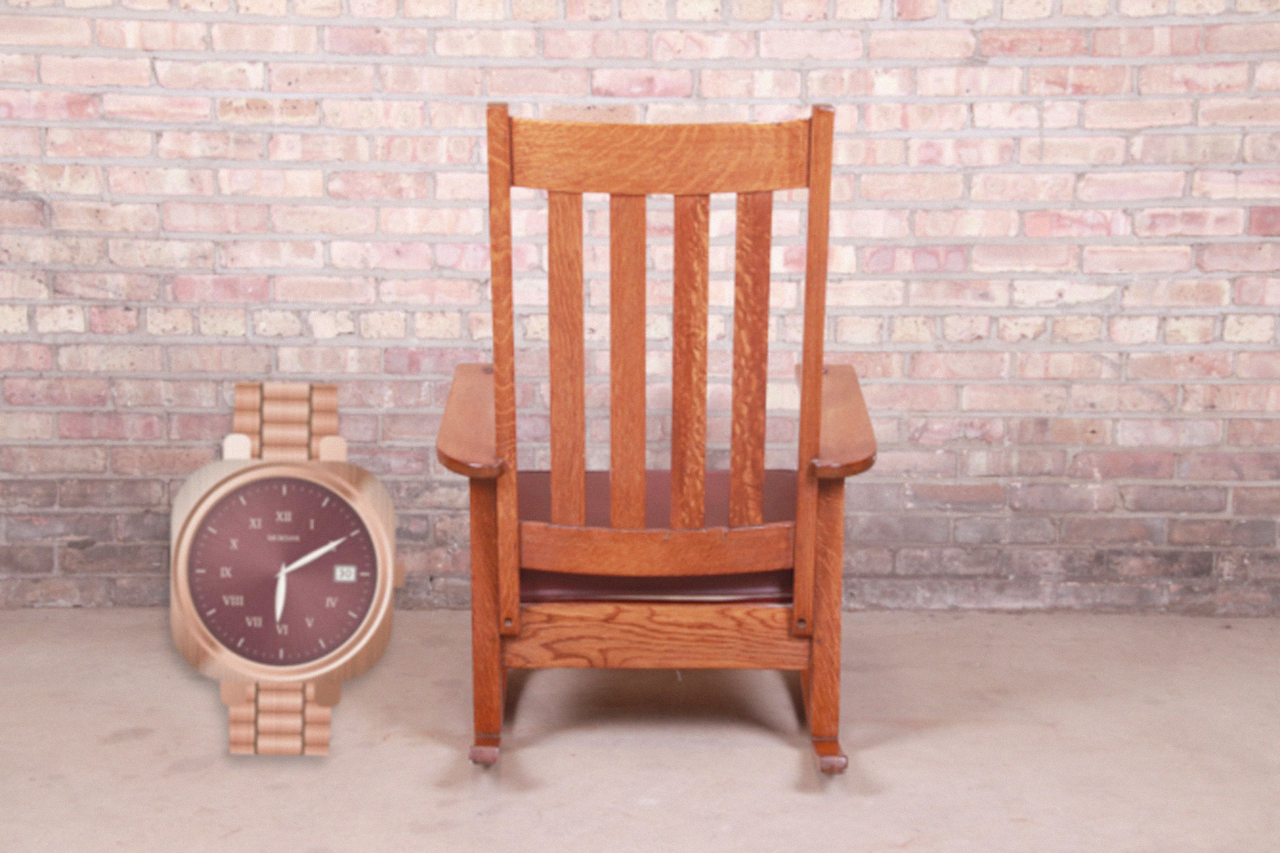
6:10
